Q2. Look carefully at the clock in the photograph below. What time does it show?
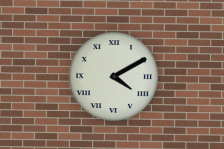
4:10
